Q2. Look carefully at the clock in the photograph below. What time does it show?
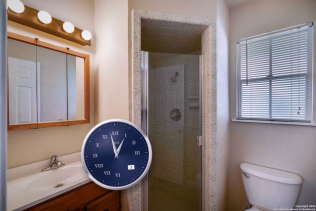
12:58
